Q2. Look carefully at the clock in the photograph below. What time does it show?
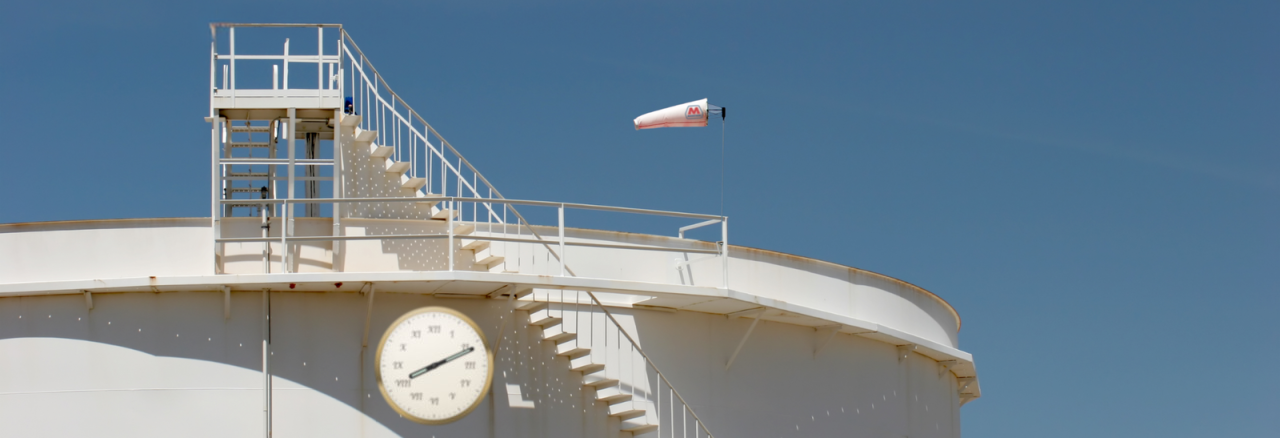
8:11
